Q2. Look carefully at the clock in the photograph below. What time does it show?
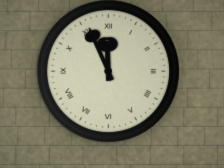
11:56
